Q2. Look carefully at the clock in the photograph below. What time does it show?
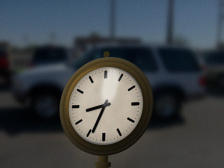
8:34
